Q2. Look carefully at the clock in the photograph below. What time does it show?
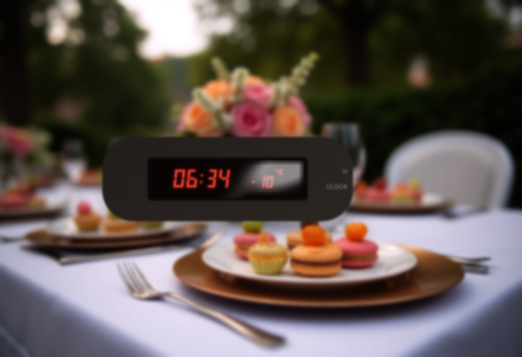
6:34
